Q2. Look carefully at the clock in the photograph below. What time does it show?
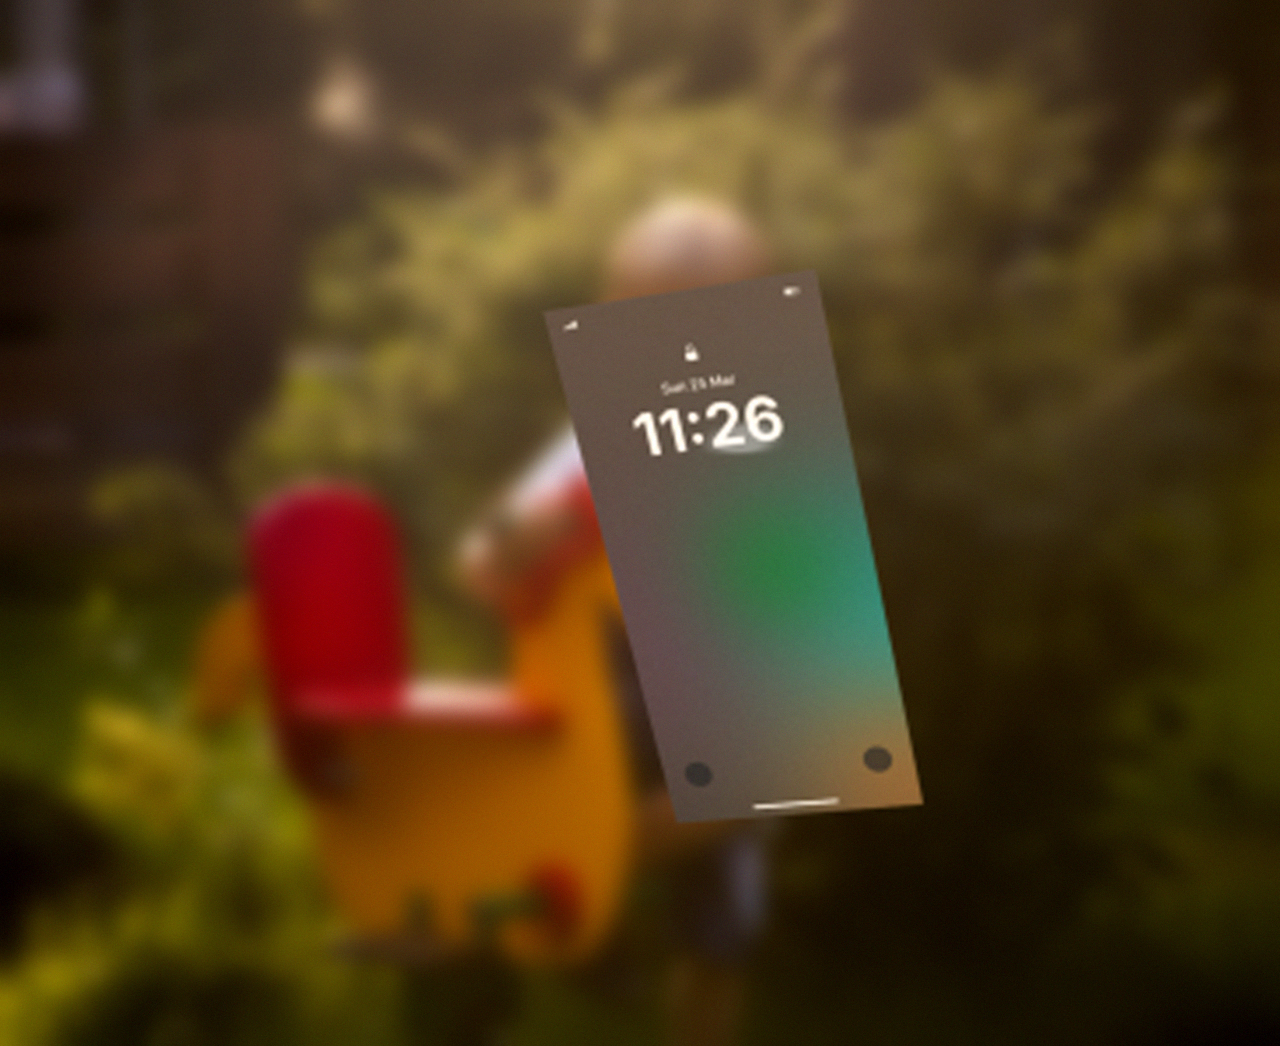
11:26
